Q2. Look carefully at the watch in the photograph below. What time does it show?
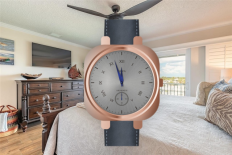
11:57
